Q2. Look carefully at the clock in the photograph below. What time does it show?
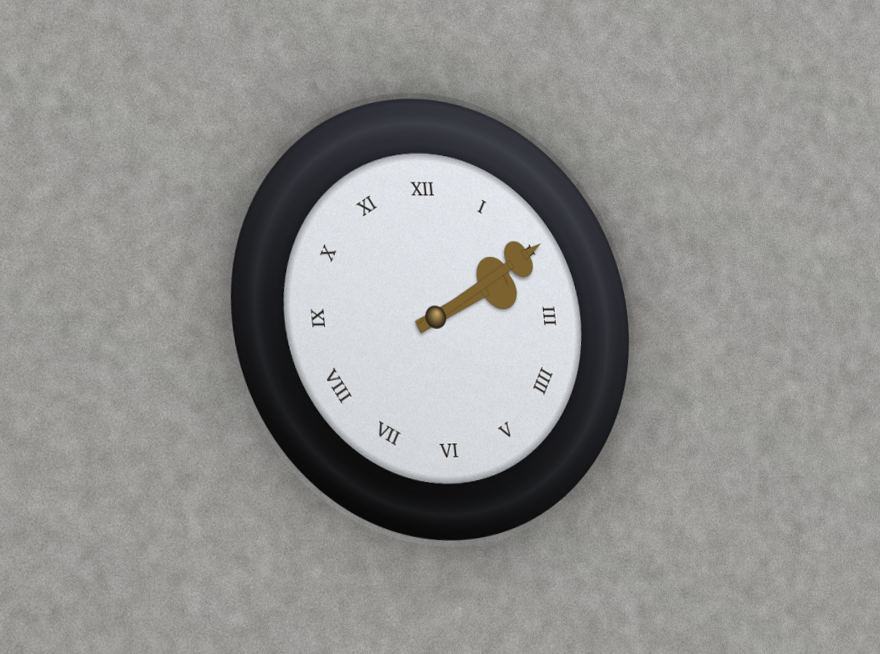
2:10
